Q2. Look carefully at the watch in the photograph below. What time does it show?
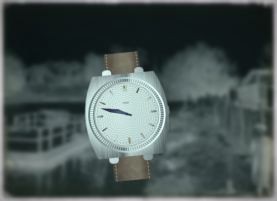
9:48
